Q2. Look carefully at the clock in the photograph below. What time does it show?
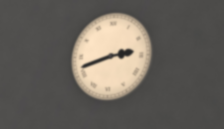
2:42
